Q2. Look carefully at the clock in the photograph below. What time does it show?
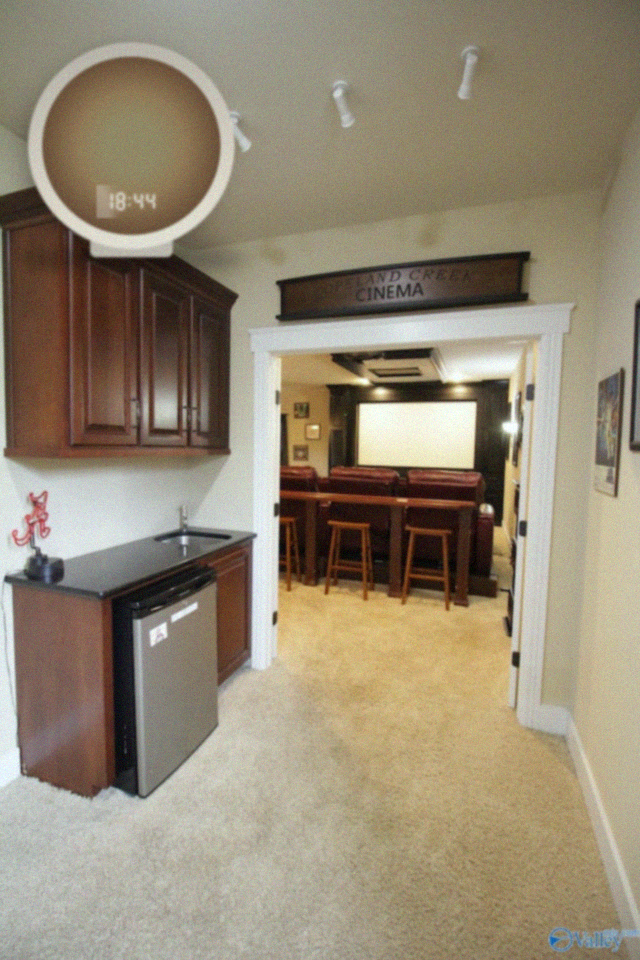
18:44
